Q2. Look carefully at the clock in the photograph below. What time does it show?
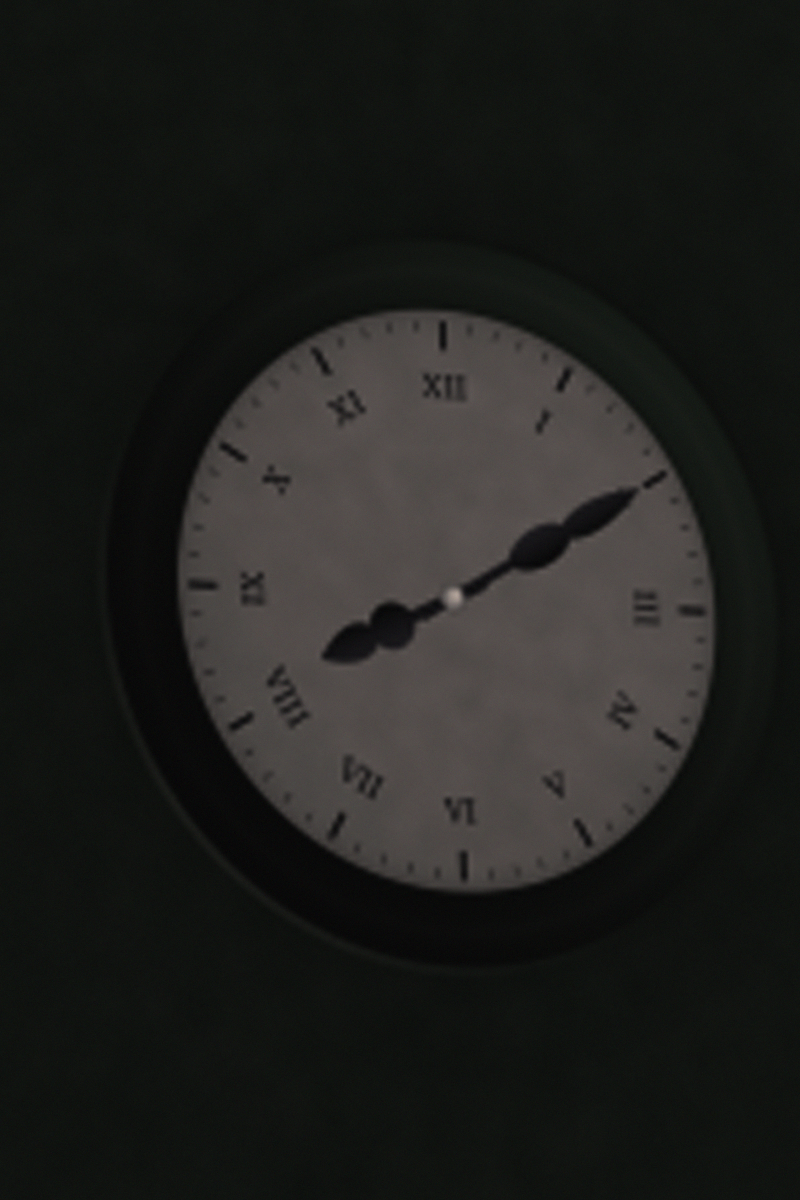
8:10
